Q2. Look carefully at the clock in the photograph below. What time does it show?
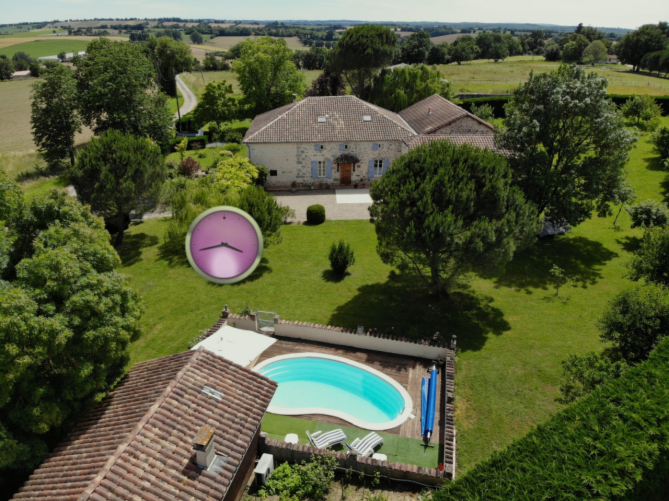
3:43
